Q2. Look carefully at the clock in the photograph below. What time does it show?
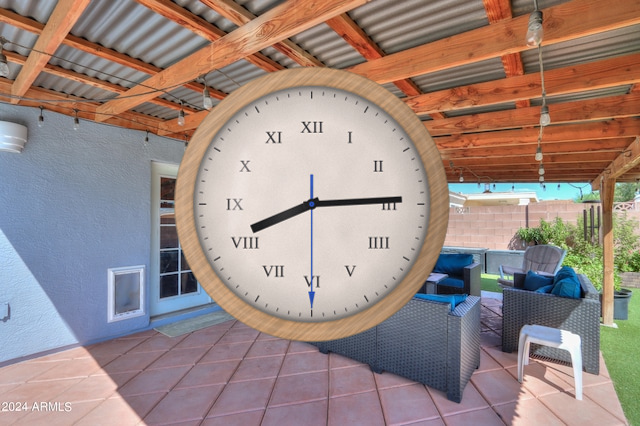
8:14:30
